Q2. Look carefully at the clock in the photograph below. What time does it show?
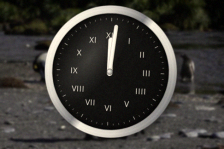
12:01
